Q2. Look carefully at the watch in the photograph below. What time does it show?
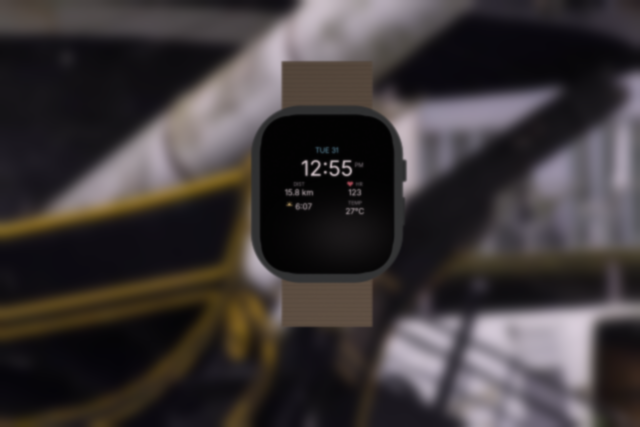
12:55
